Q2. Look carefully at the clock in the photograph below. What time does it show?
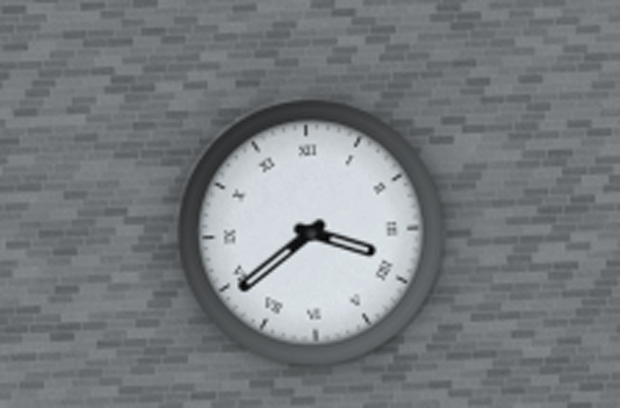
3:39
